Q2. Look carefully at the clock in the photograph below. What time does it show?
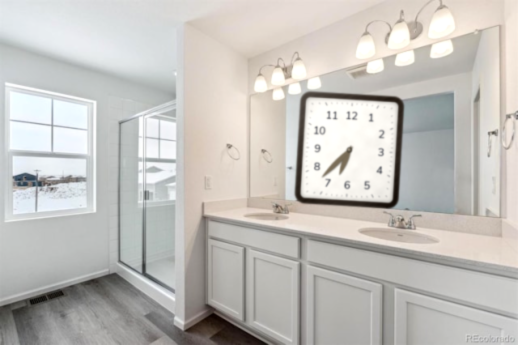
6:37
